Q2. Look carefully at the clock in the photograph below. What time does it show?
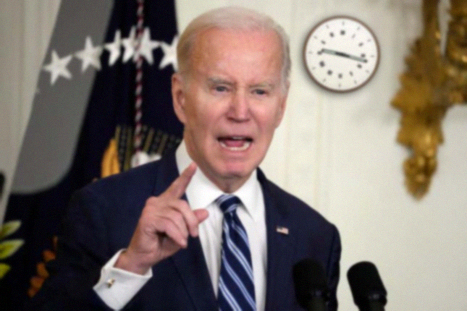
9:17
